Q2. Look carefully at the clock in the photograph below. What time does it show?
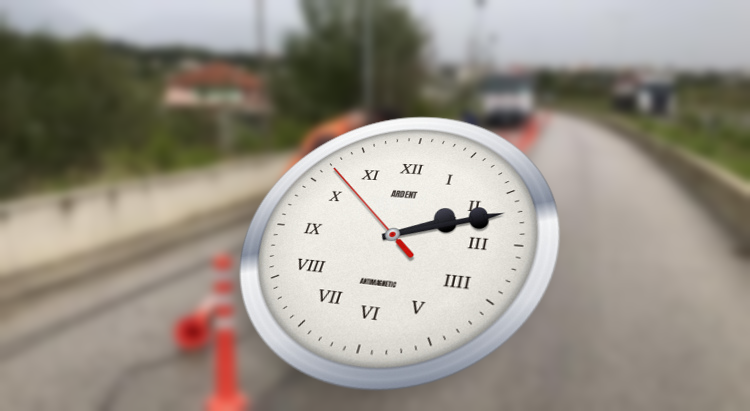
2:11:52
